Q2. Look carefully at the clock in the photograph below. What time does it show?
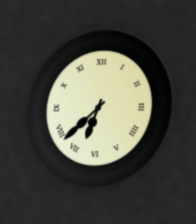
6:38
